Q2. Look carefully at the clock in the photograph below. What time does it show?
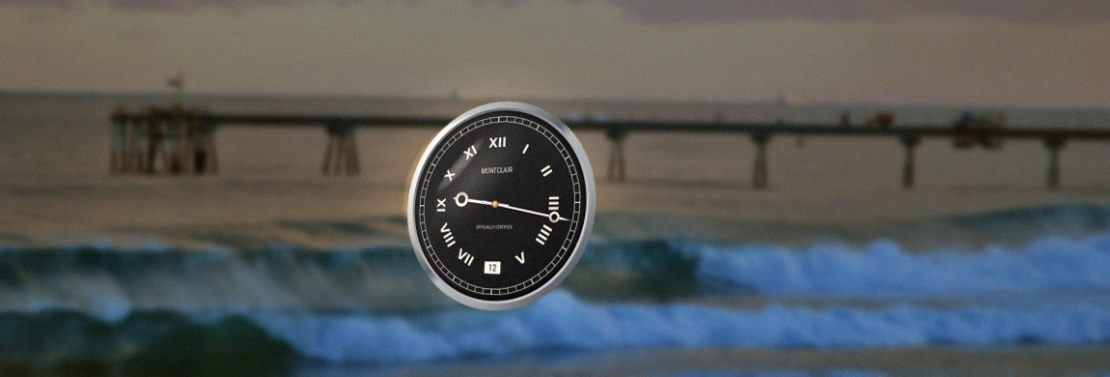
9:17
